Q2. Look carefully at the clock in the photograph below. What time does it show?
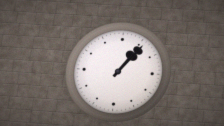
1:06
